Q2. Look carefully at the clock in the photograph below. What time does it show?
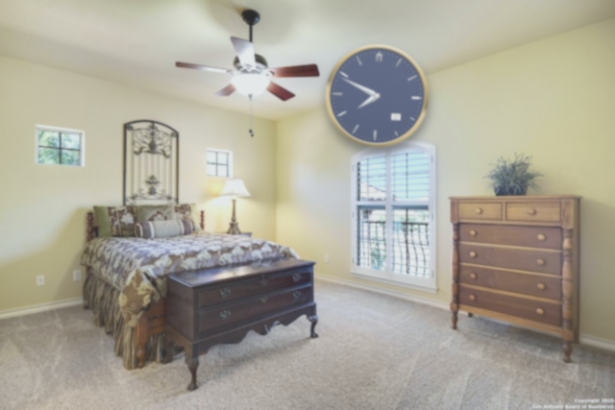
7:49
